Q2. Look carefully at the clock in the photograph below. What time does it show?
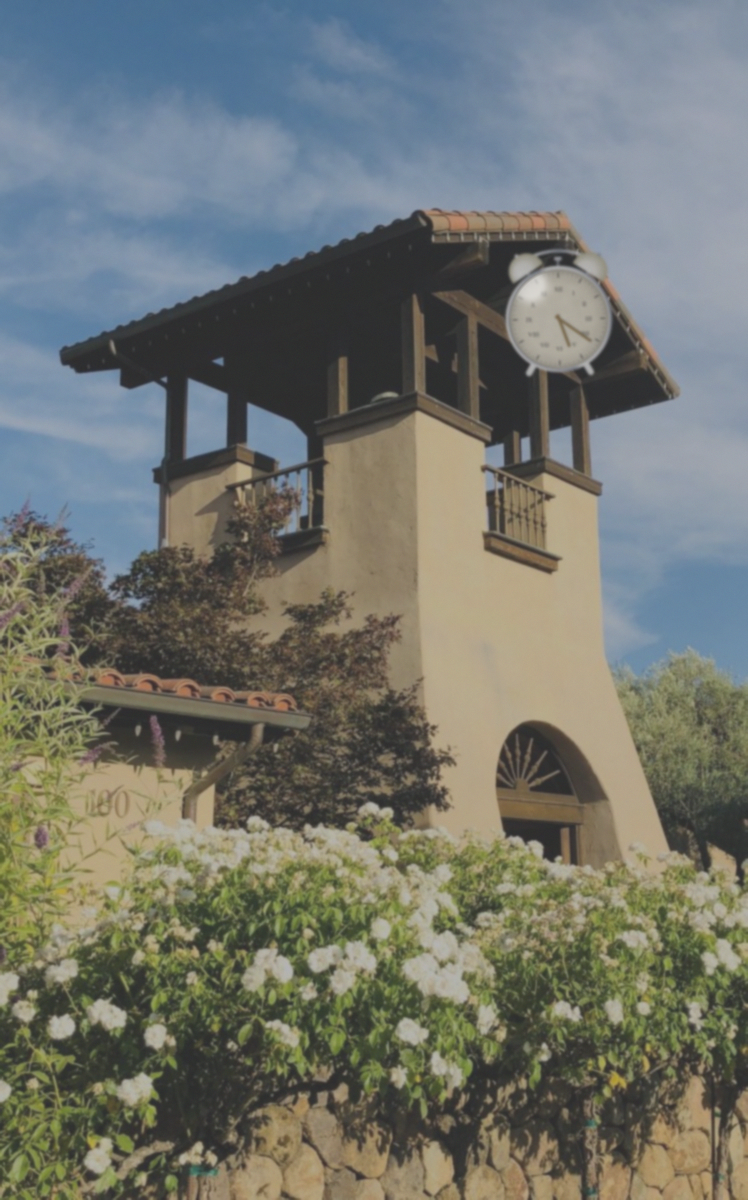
5:21
